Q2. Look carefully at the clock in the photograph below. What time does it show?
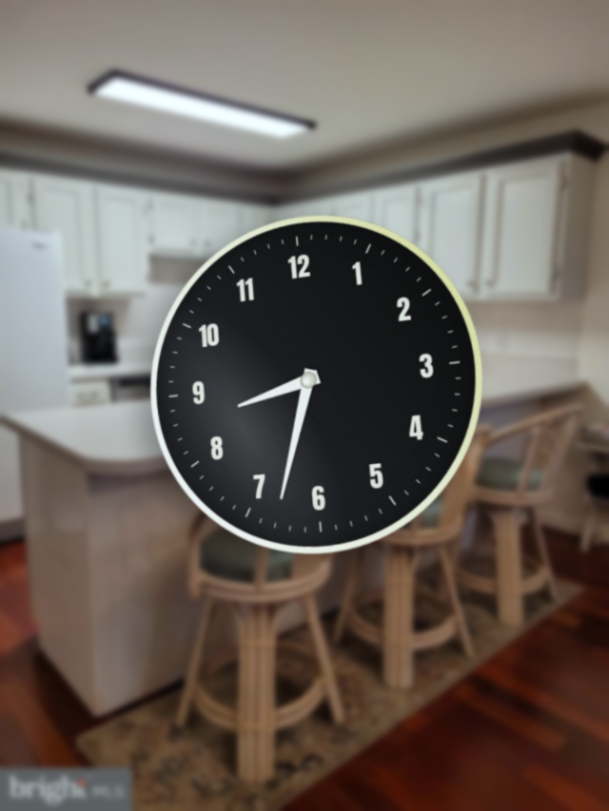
8:33
